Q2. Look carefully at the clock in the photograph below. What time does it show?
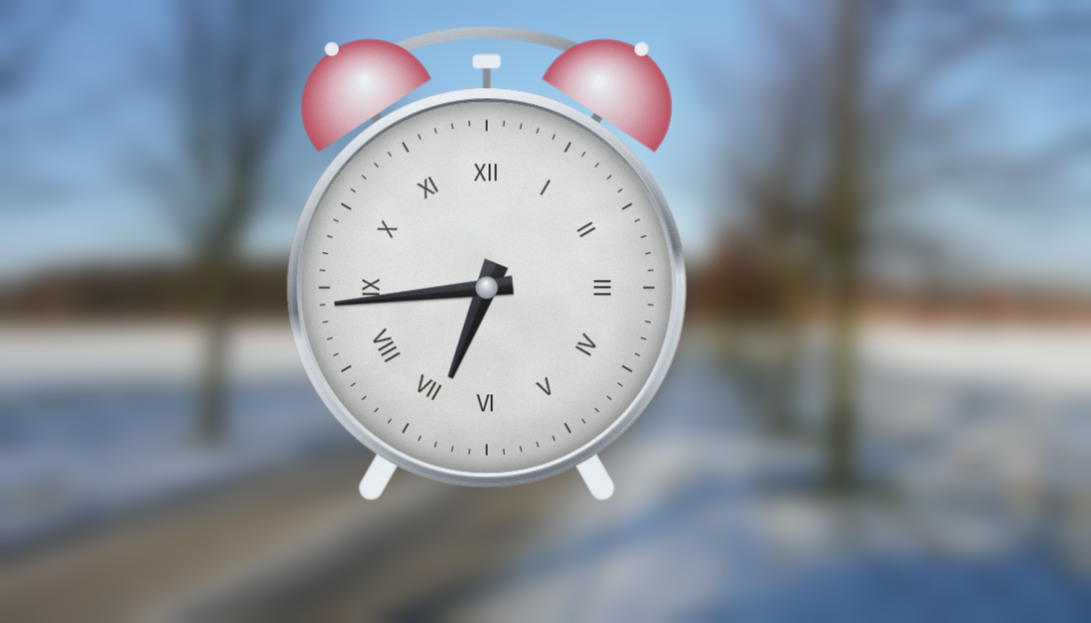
6:44
